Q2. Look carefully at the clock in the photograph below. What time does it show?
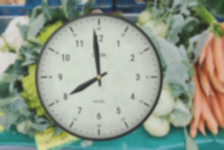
7:59
